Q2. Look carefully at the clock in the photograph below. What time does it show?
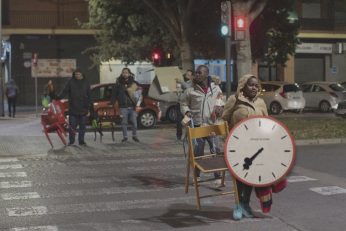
7:37
